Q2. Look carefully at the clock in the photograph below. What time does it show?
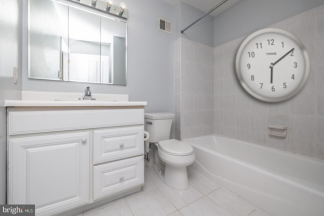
6:09
